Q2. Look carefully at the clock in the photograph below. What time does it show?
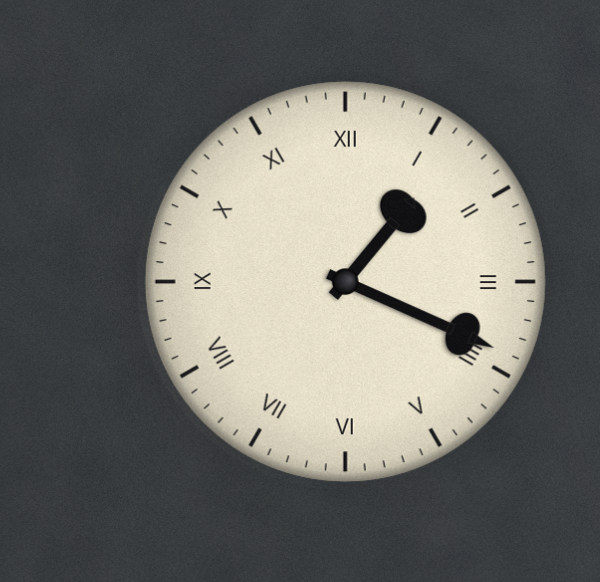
1:19
